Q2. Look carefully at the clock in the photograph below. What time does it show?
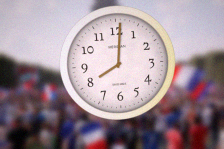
8:01
